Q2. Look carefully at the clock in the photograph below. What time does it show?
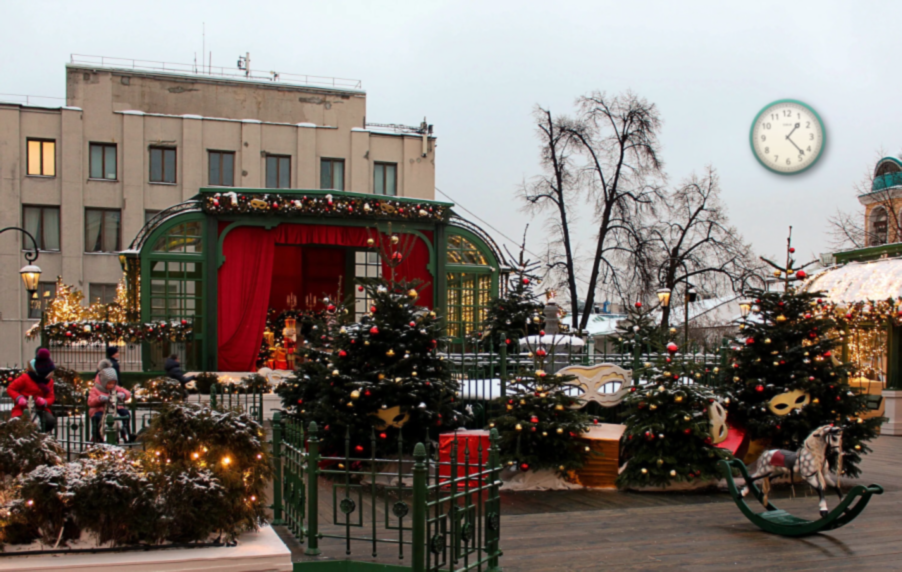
1:23
